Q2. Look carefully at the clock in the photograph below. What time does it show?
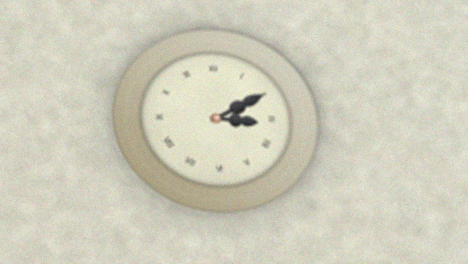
3:10
